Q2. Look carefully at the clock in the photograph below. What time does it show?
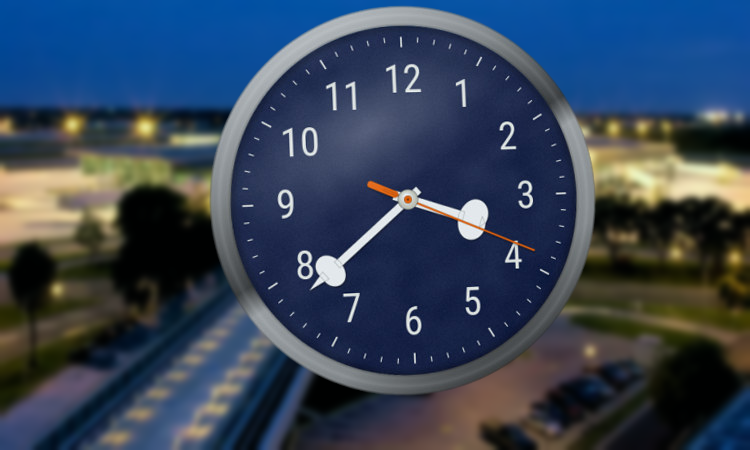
3:38:19
